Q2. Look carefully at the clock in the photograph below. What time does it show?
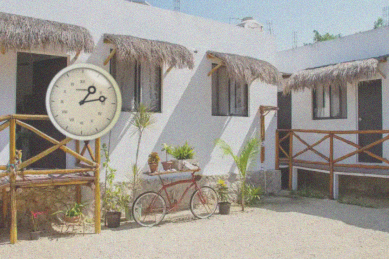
1:13
